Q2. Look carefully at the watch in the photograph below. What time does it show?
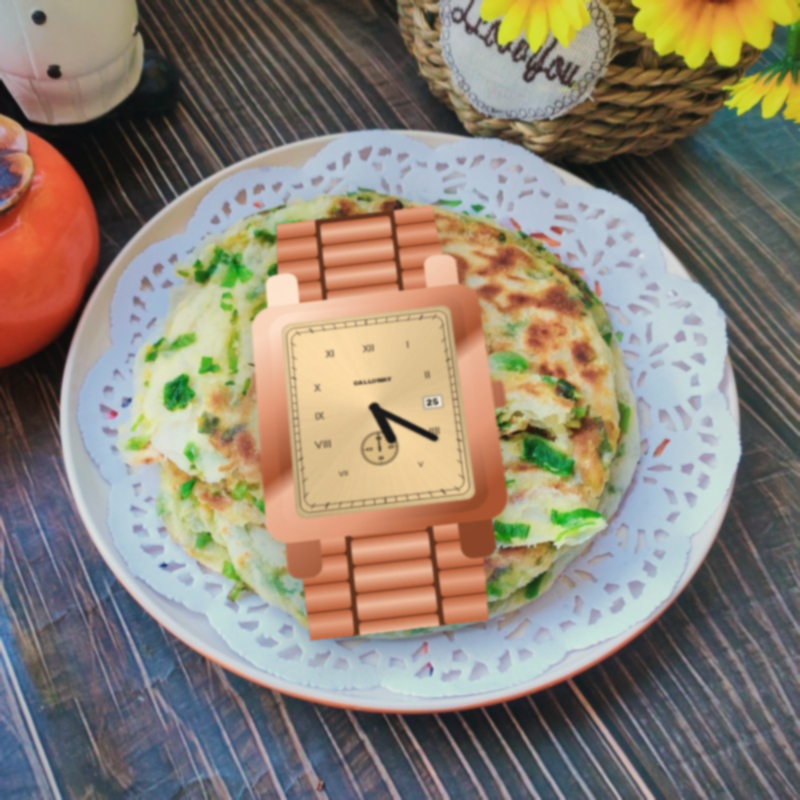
5:21
